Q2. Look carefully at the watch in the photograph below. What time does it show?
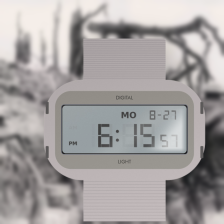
6:15:57
